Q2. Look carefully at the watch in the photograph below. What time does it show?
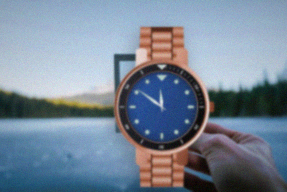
11:51
